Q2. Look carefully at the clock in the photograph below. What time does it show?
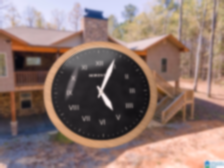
5:04
